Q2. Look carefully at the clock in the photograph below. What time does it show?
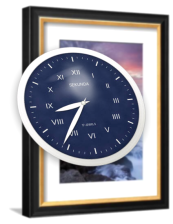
8:36
